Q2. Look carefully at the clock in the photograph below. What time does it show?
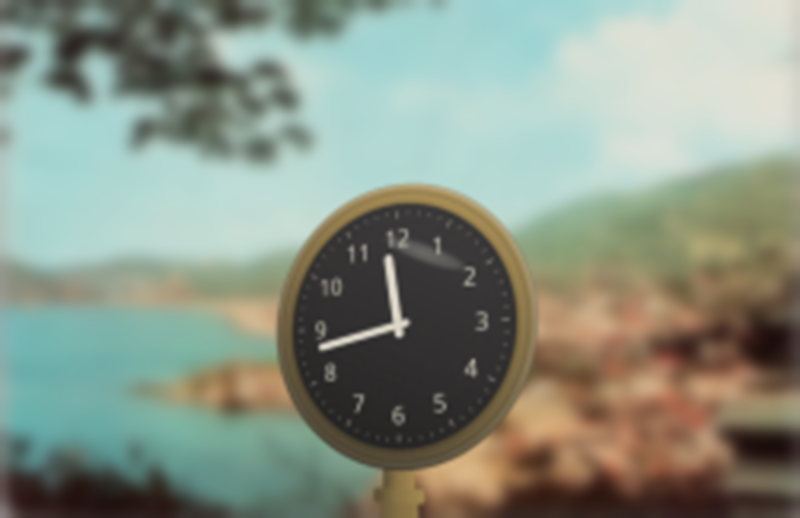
11:43
